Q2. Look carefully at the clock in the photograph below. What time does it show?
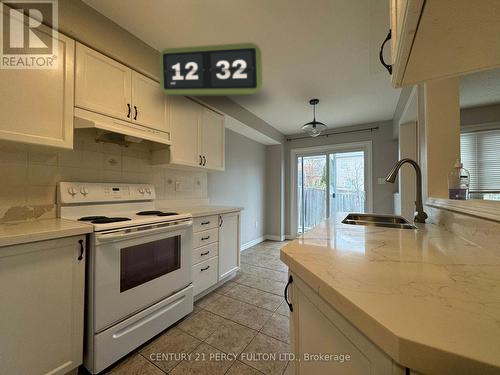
12:32
